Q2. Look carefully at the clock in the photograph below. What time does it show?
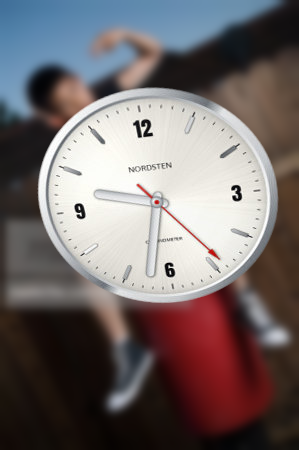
9:32:24
